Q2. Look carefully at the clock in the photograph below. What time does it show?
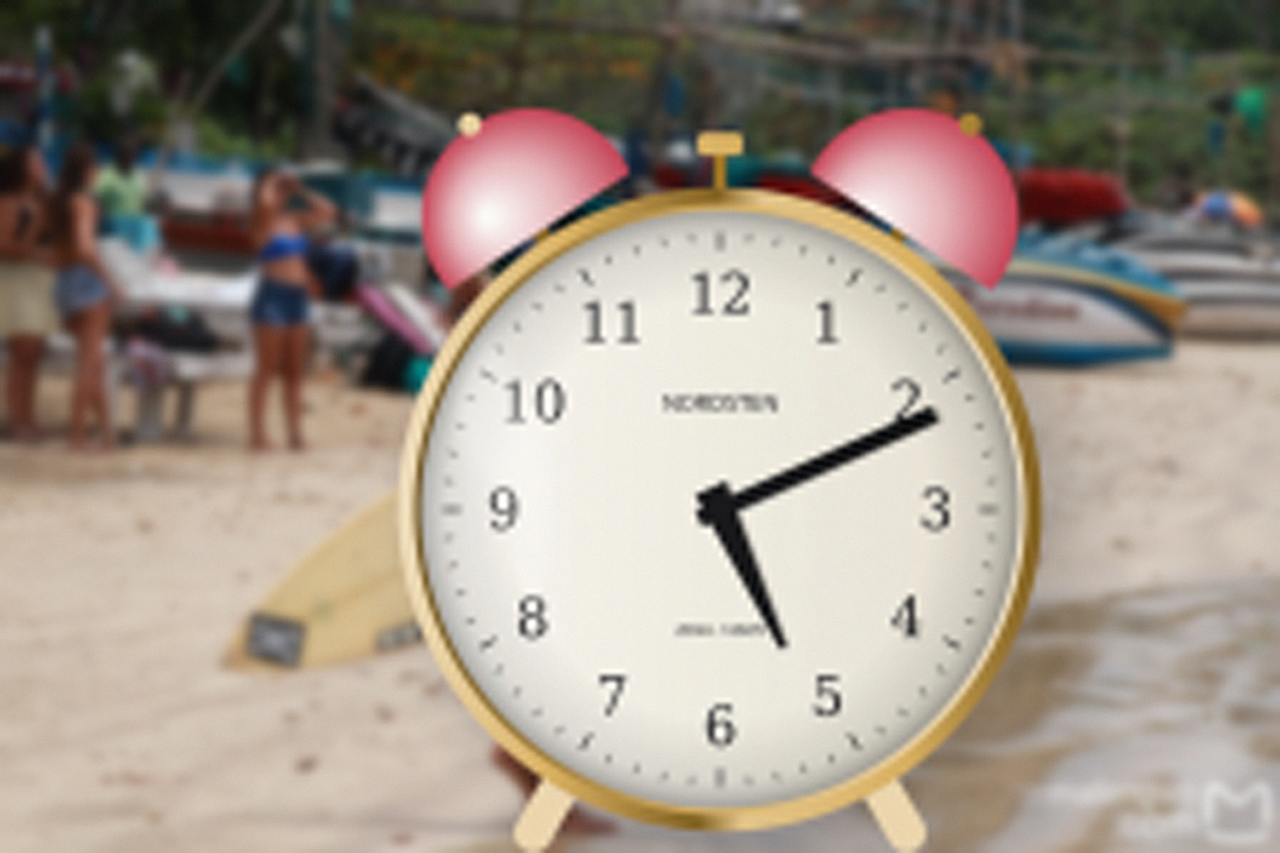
5:11
